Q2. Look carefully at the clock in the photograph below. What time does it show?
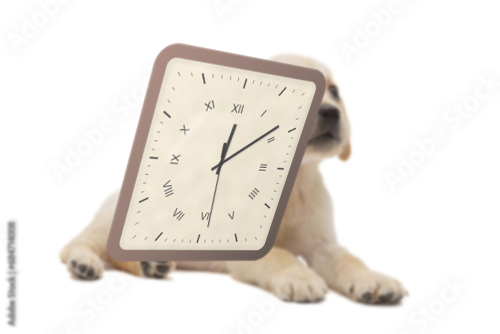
12:08:29
